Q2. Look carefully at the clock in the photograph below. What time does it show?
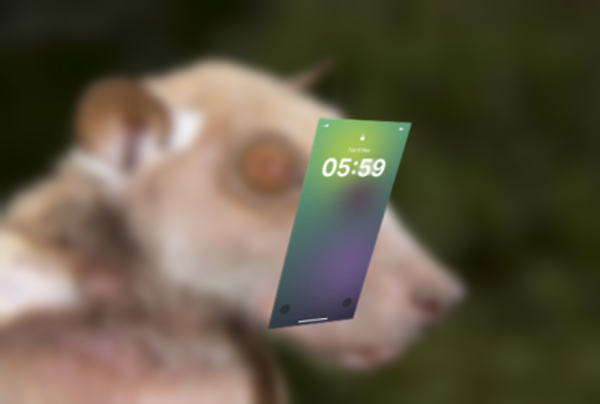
5:59
